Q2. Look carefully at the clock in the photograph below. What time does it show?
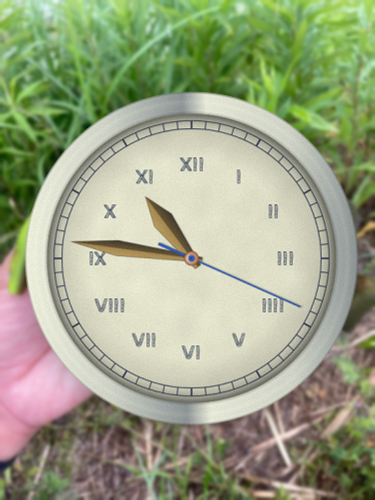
10:46:19
